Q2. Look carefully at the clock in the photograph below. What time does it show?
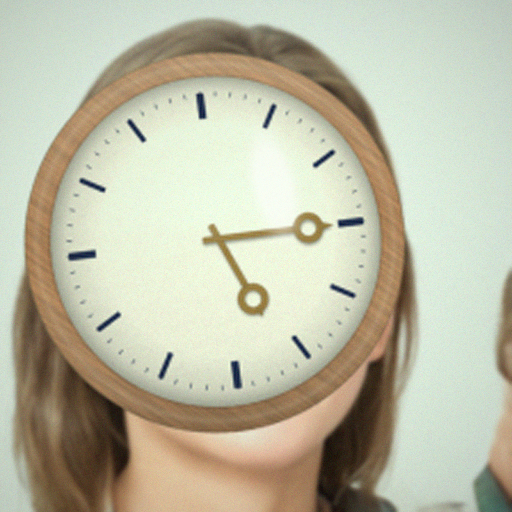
5:15
